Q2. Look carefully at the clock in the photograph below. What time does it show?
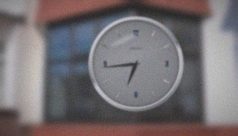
6:44
